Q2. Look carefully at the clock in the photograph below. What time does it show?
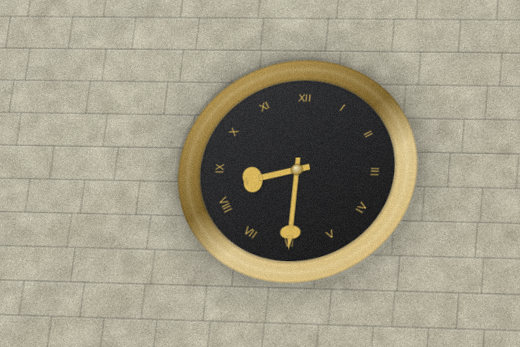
8:30
